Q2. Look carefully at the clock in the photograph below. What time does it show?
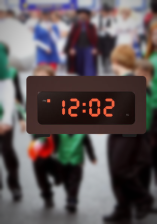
12:02
